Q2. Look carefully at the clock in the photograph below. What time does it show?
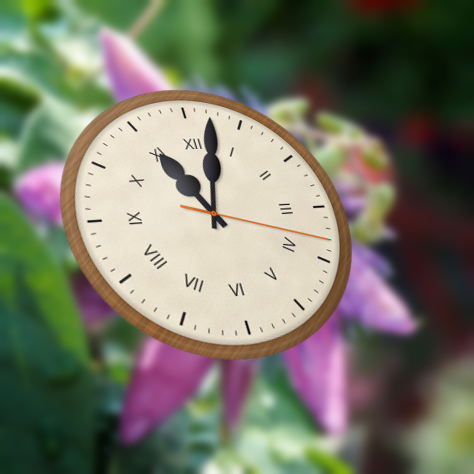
11:02:18
